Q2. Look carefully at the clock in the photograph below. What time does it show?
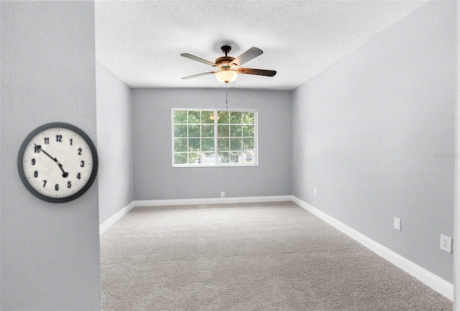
4:51
